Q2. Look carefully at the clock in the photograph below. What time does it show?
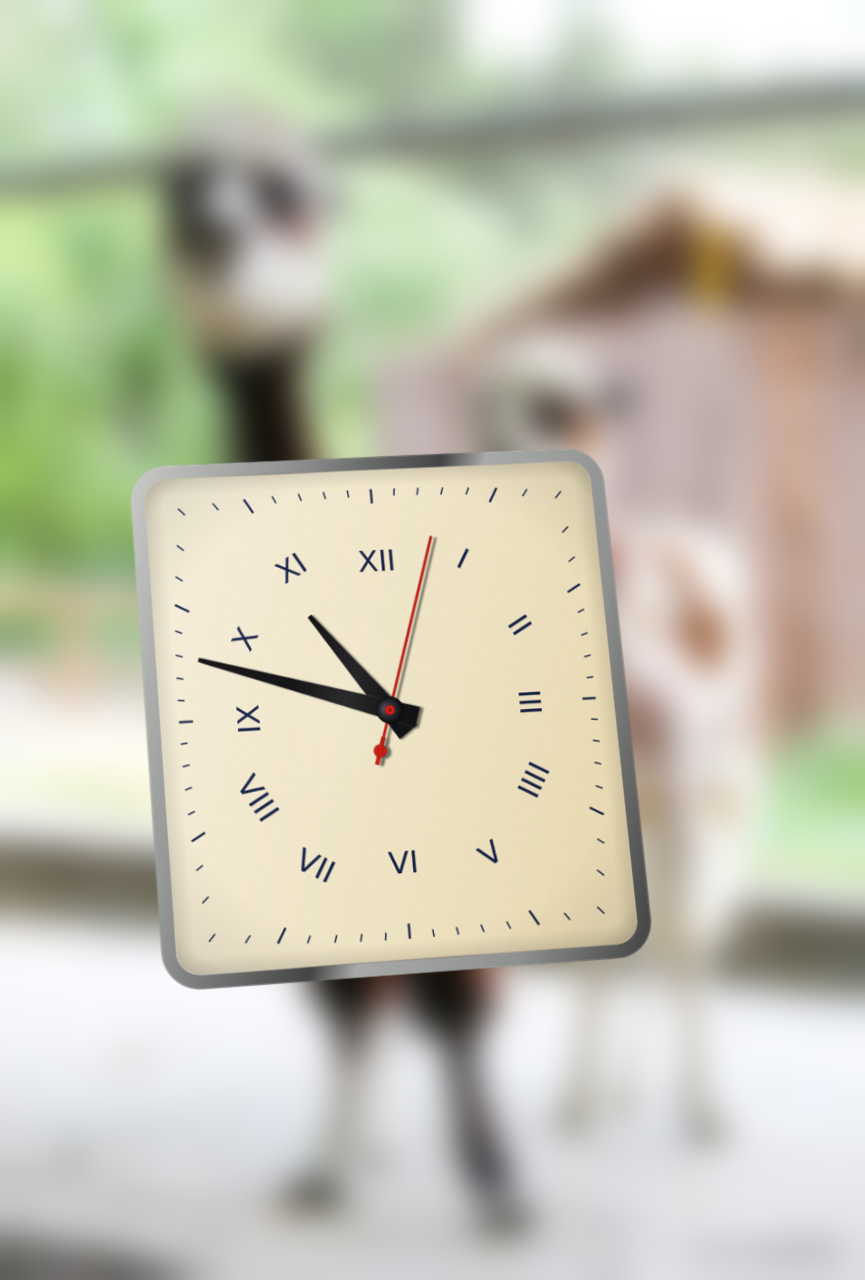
10:48:03
